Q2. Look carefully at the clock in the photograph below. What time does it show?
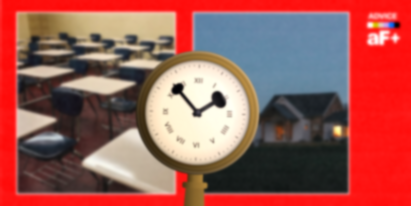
1:53
